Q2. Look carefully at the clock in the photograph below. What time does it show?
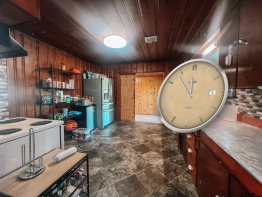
11:54
